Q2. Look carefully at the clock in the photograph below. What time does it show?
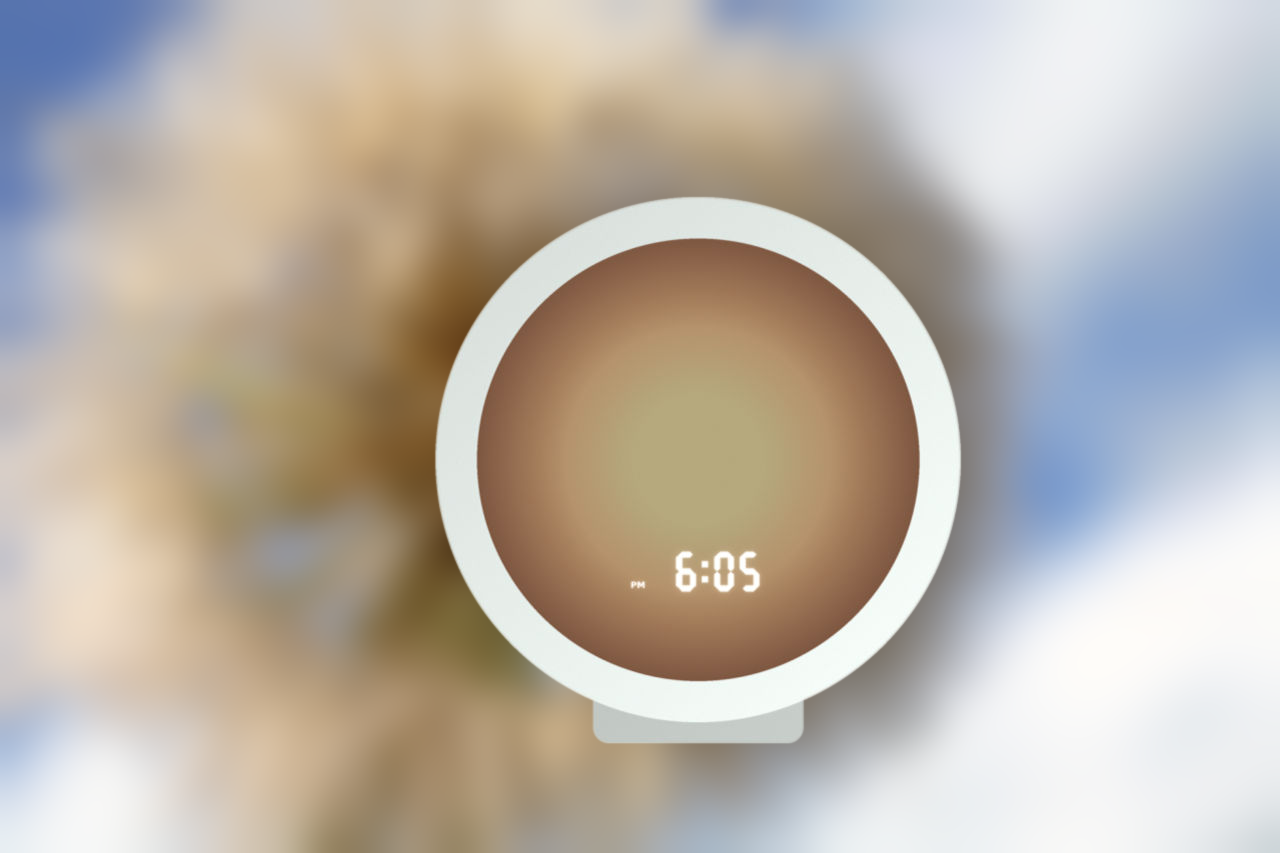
6:05
